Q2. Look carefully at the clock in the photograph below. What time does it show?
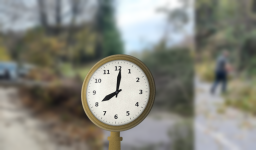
8:01
